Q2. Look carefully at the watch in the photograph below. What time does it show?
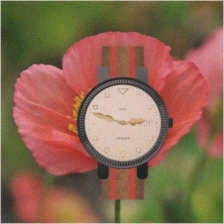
2:48
